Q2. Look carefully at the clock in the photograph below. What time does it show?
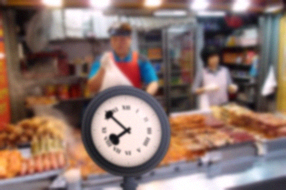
7:52
